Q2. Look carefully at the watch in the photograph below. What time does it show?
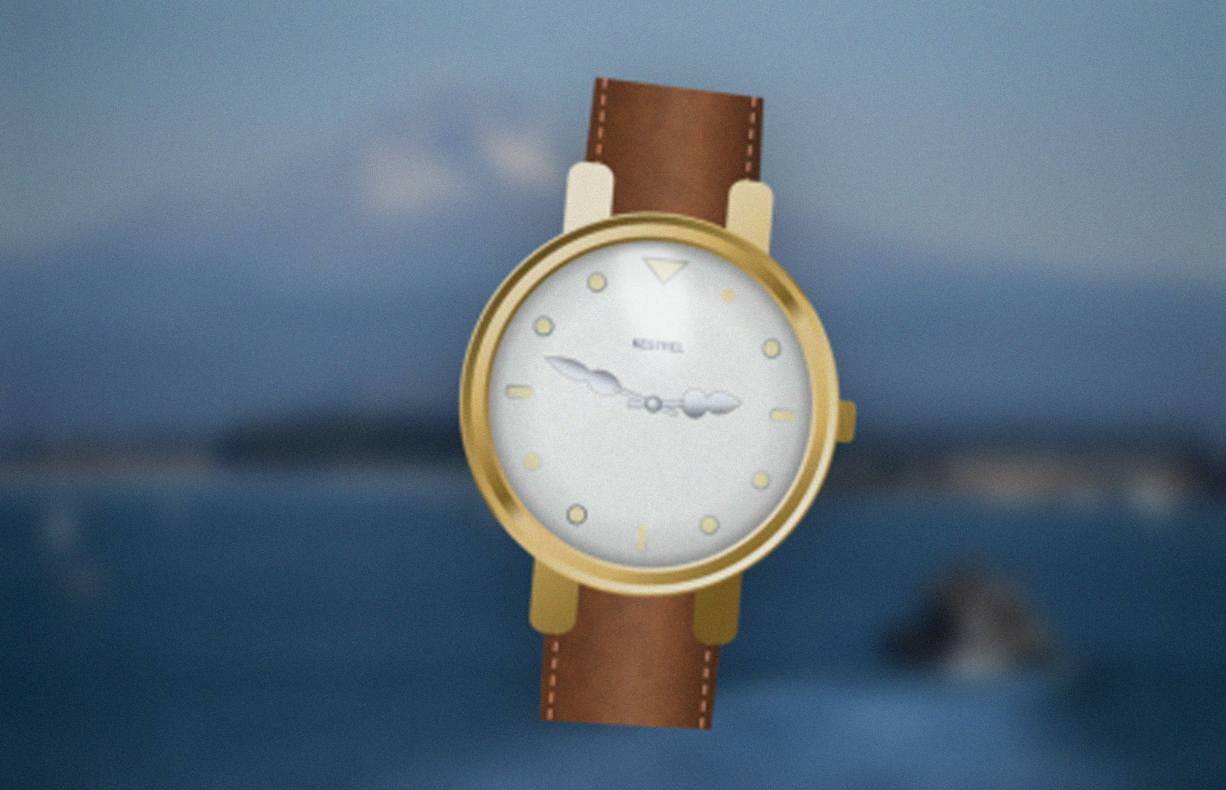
2:48
